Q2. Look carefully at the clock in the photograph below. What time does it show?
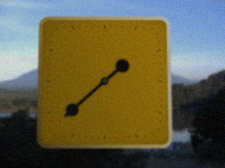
1:38
